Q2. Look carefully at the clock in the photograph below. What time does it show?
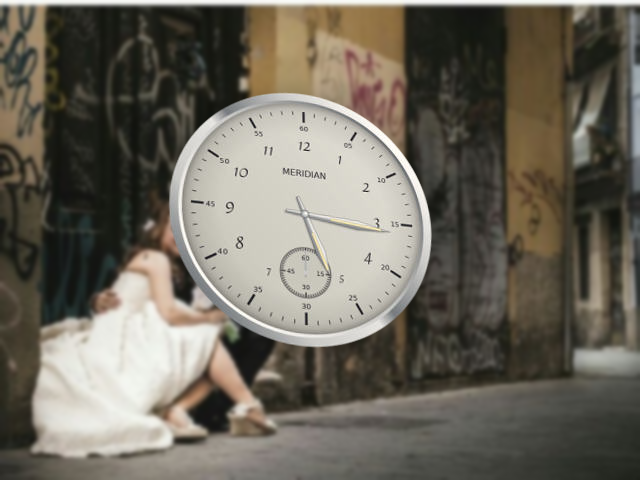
5:16
